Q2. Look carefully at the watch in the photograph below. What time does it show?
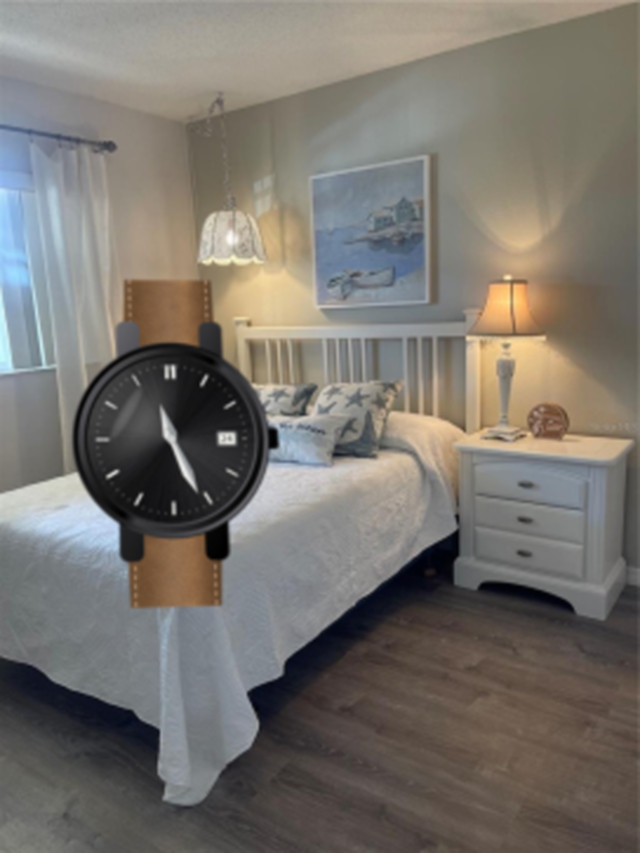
11:26
